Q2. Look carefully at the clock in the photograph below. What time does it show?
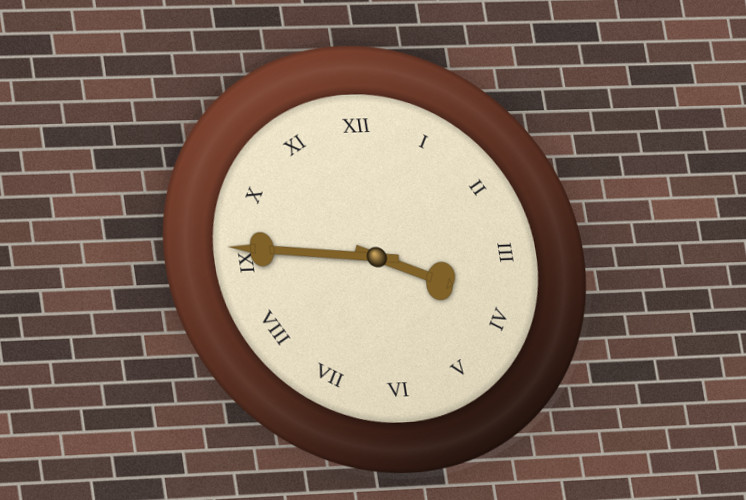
3:46
